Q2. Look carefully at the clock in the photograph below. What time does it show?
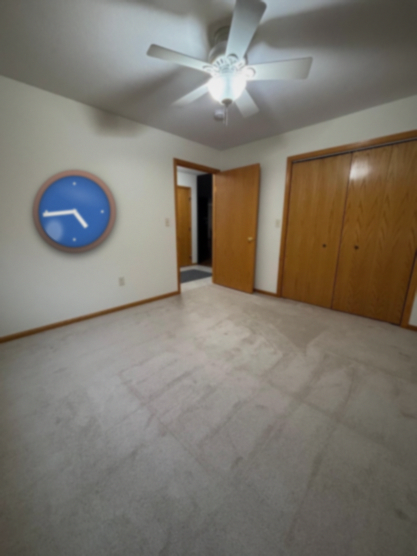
4:44
